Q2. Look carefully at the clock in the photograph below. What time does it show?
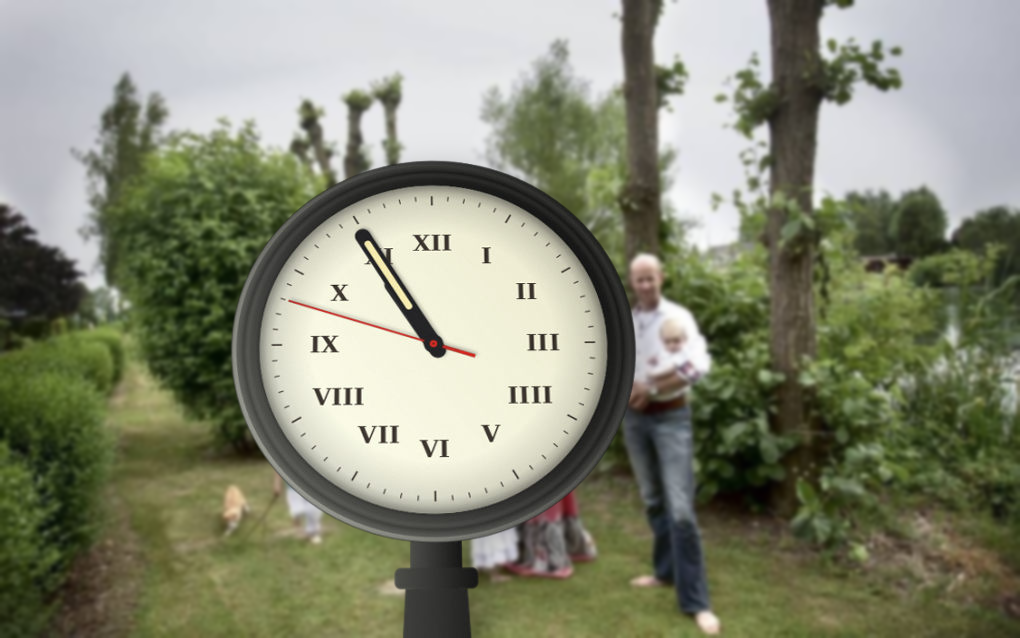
10:54:48
